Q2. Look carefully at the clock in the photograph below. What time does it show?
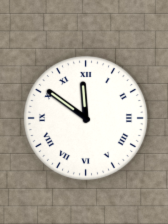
11:51
